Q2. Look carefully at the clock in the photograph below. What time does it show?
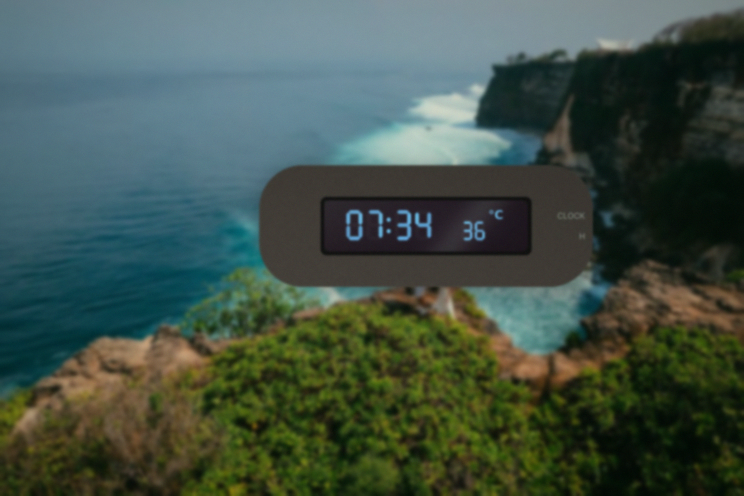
7:34
